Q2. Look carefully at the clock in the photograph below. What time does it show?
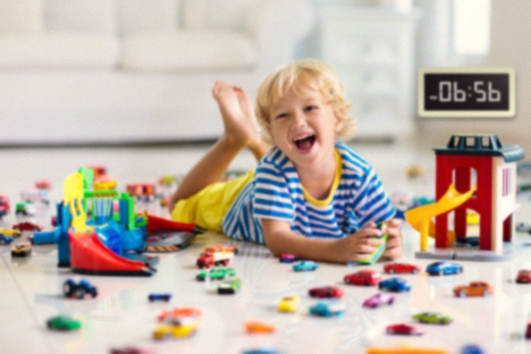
6:56
